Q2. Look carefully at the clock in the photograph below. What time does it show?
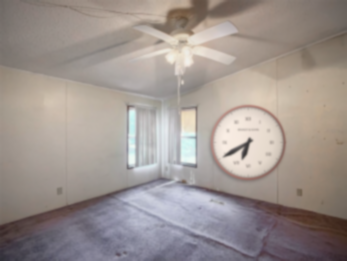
6:40
